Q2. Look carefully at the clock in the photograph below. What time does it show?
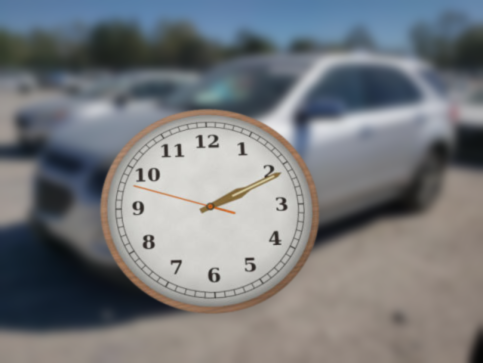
2:10:48
